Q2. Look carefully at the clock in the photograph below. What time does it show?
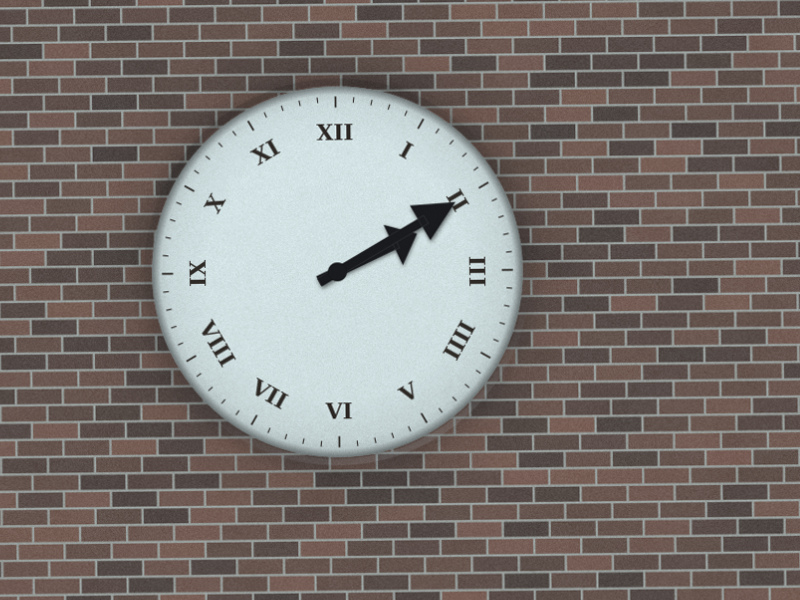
2:10
